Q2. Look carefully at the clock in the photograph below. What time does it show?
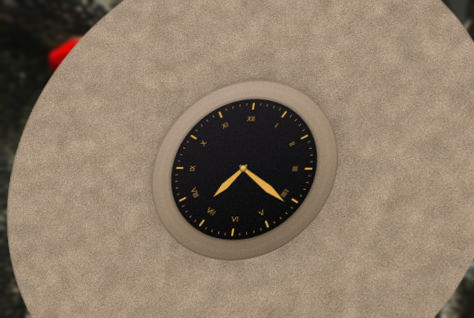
7:21
